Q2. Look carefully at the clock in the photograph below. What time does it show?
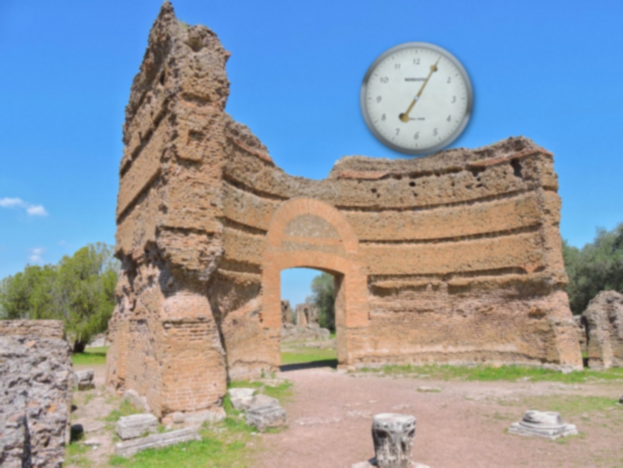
7:05
